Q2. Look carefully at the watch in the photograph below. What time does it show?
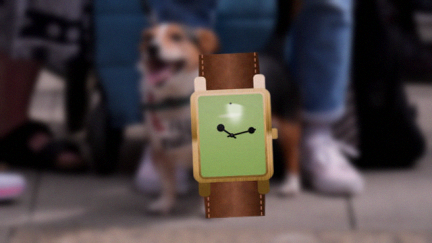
10:13
